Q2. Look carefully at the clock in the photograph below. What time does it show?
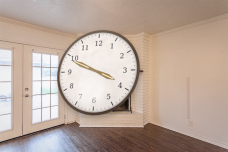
3:49
